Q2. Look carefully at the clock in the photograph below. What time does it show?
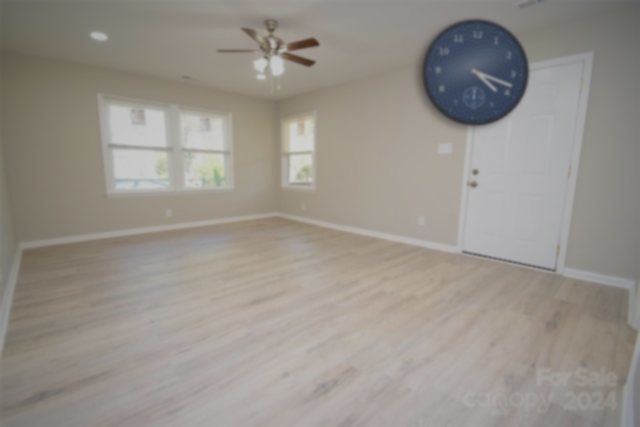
4:18
